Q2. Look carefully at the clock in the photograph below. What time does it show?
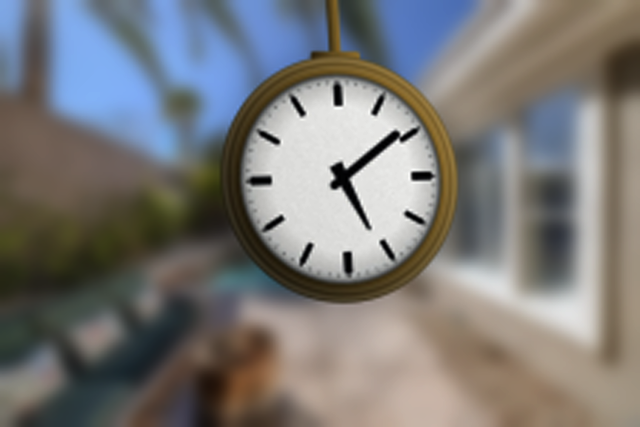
5:09
